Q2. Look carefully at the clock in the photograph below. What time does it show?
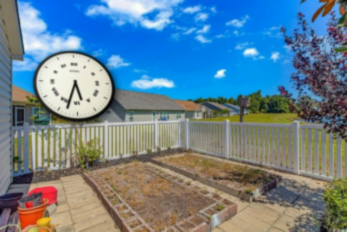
5:33
